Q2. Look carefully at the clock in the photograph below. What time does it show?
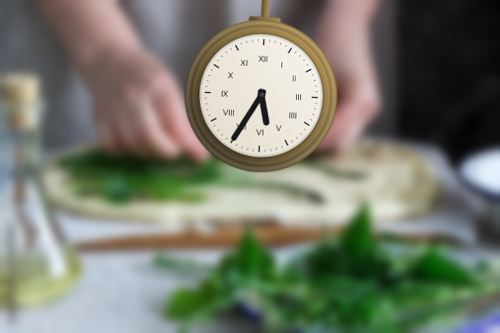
5:35
